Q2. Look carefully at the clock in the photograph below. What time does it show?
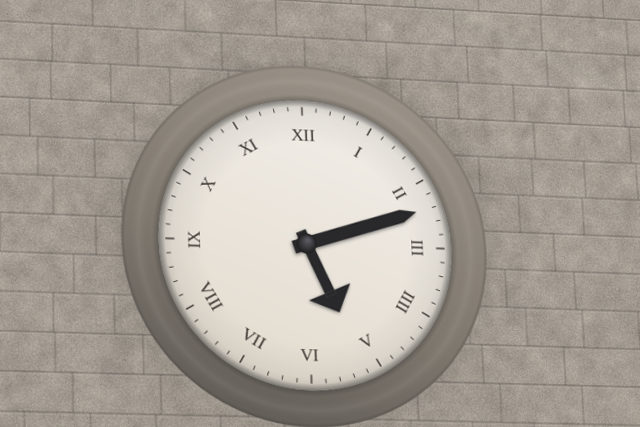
5:12
